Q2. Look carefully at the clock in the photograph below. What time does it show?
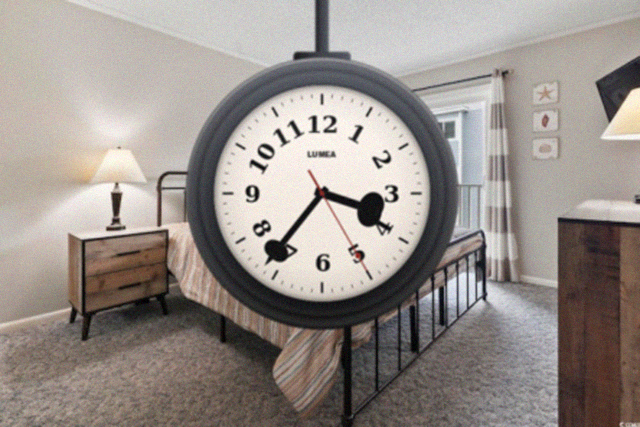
3:36:25
